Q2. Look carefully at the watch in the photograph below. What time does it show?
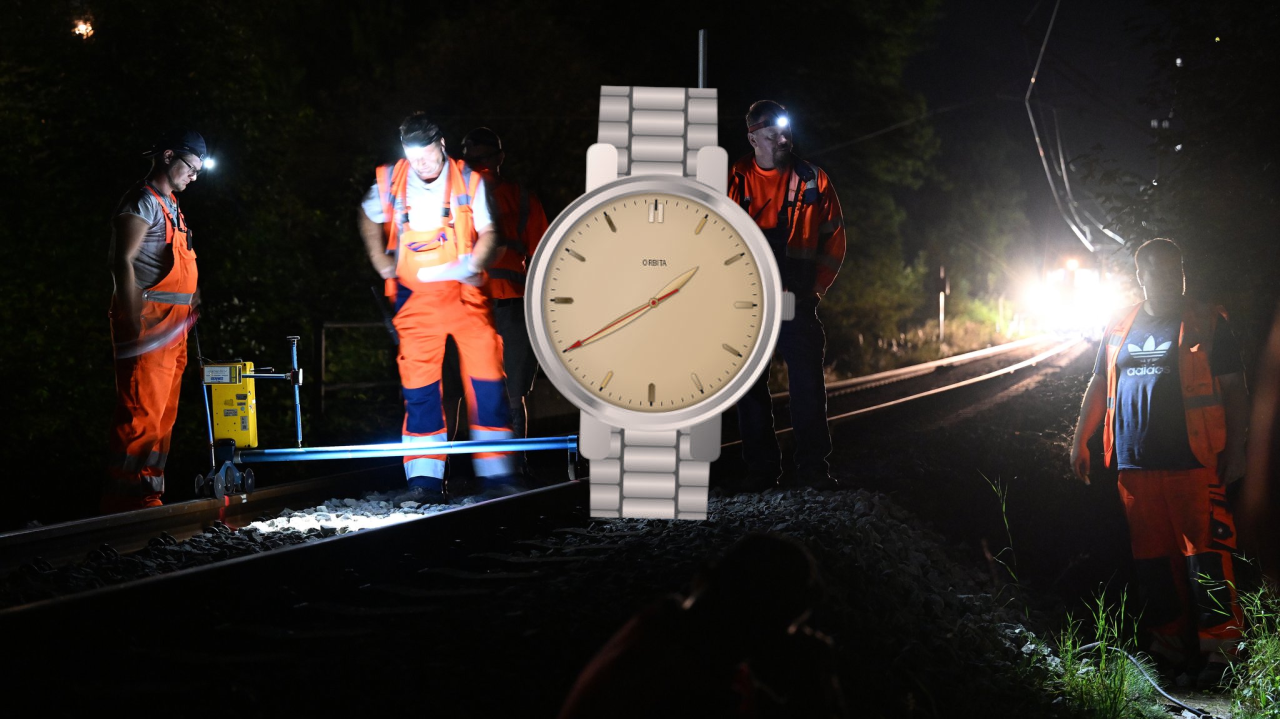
1:39:40
